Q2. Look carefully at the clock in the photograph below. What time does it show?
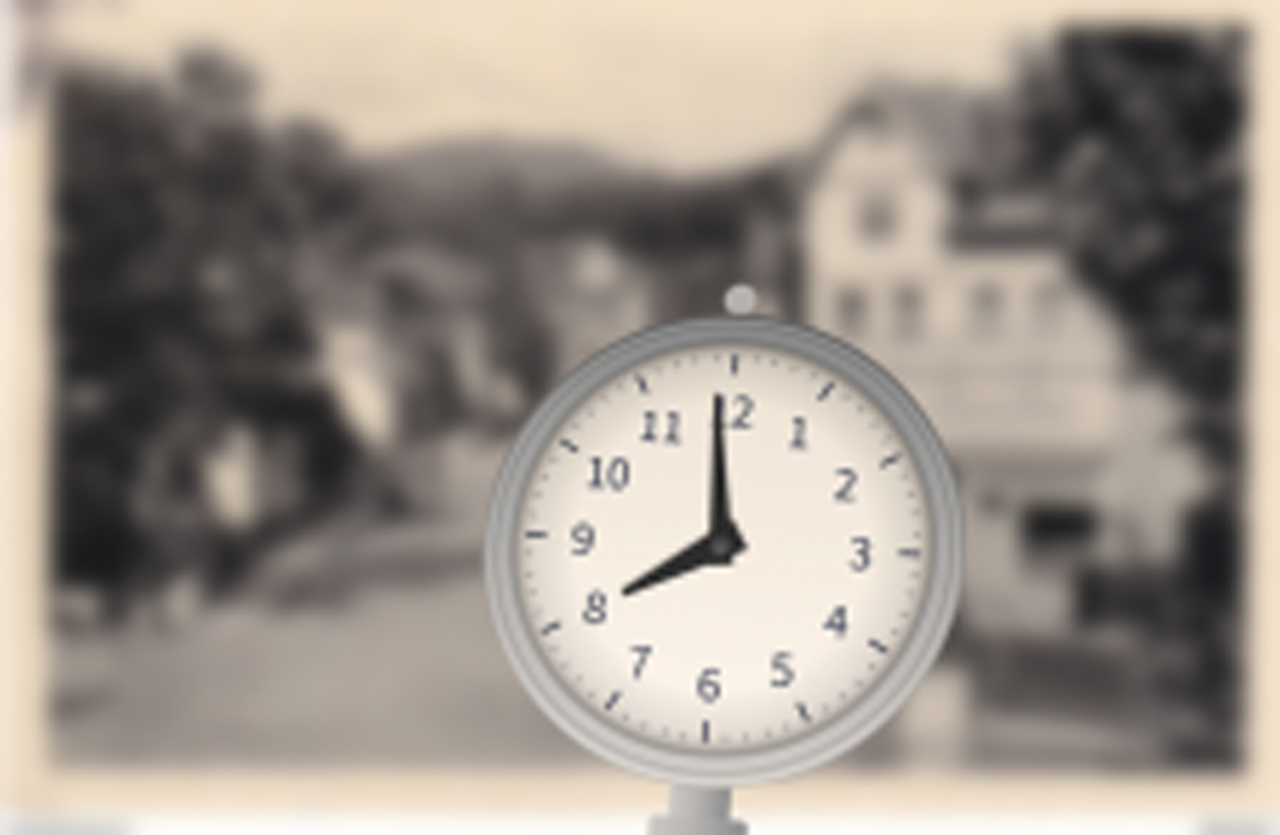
7:59
